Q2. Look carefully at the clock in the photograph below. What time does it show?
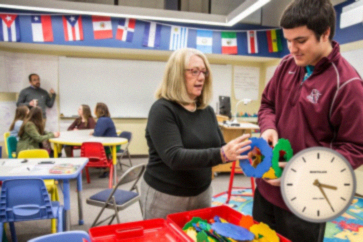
3:25
